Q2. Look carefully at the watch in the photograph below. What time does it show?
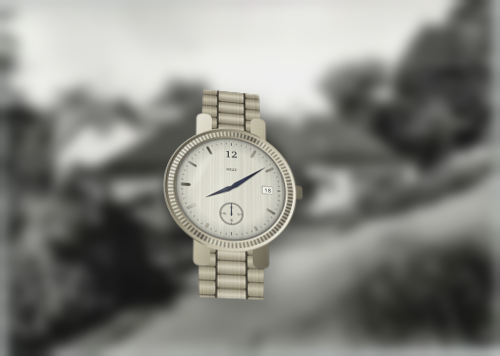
8:09
